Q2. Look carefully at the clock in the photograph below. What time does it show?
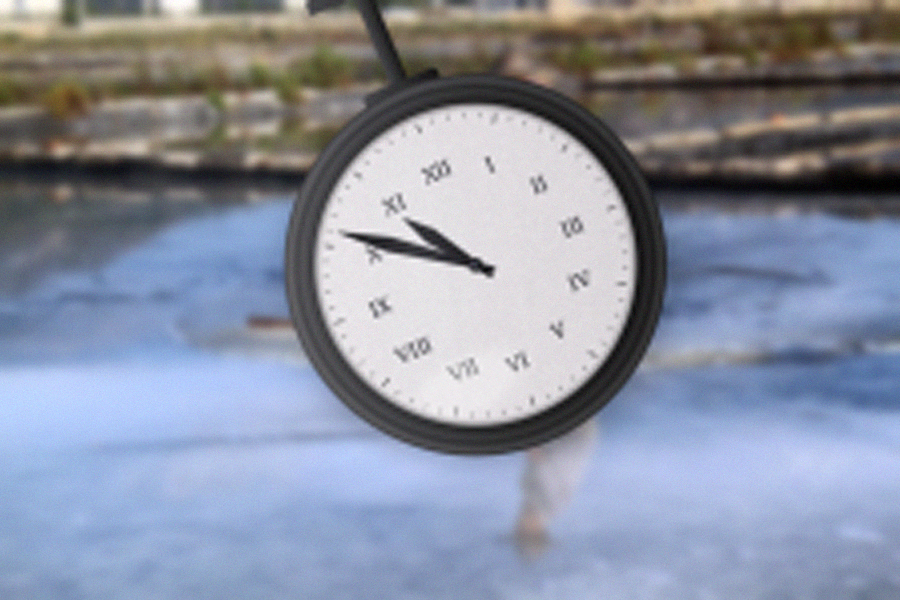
10:51
